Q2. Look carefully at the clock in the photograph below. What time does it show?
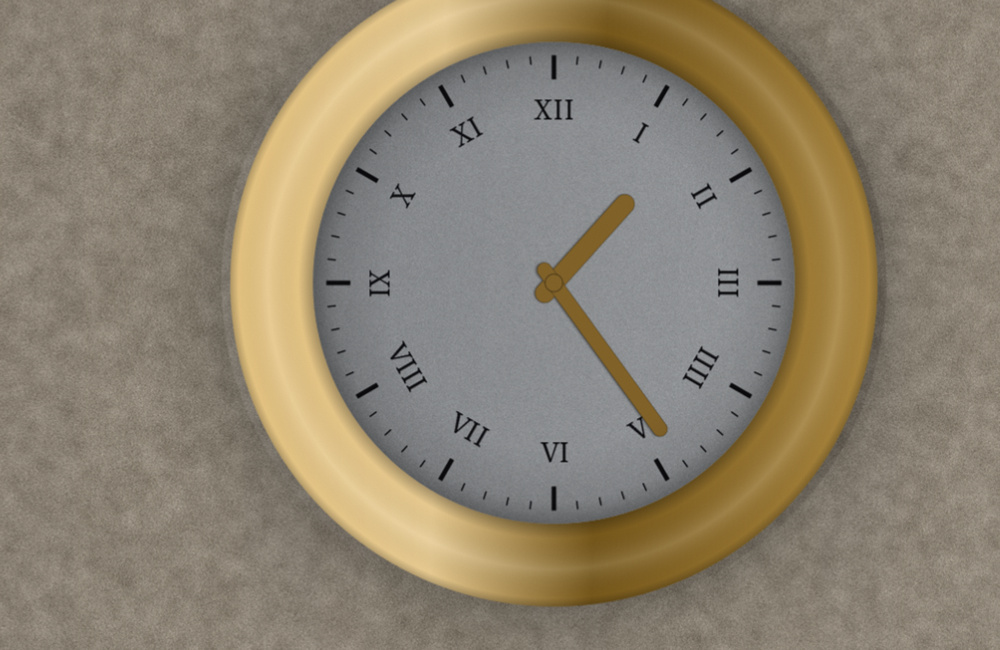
1:24
